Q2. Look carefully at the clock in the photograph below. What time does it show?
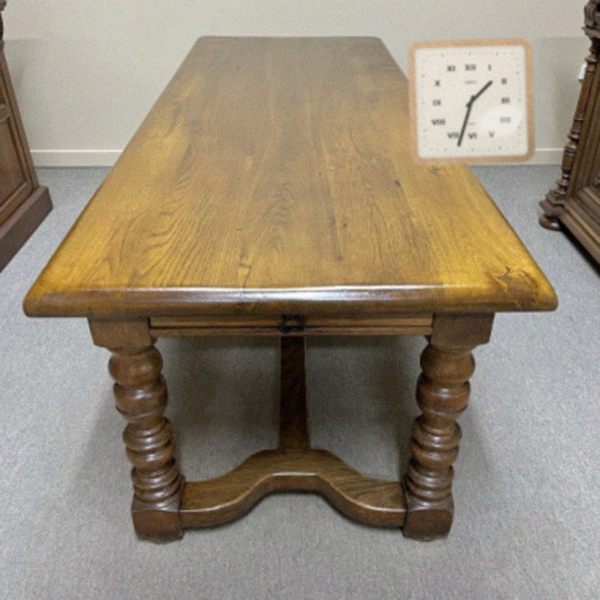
1:33
